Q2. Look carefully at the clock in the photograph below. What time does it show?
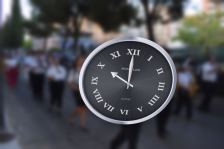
10:00
